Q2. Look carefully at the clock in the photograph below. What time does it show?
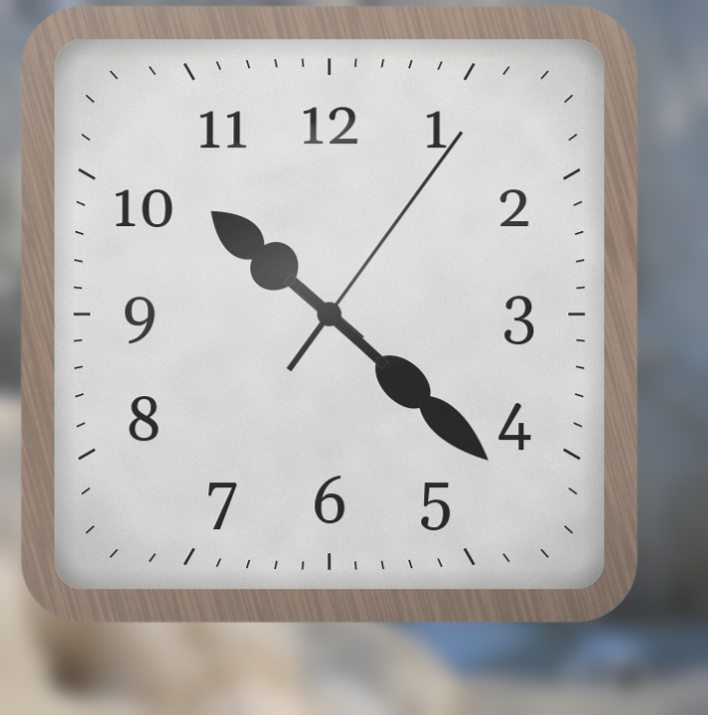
10:22:06
